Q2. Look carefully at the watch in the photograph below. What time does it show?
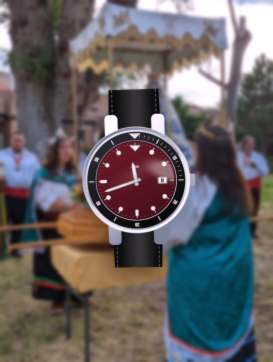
11:42
